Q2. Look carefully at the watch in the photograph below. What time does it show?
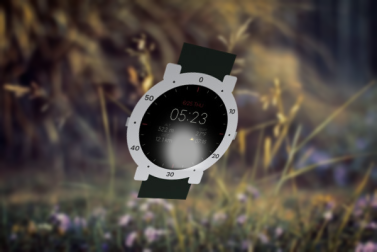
5:23
